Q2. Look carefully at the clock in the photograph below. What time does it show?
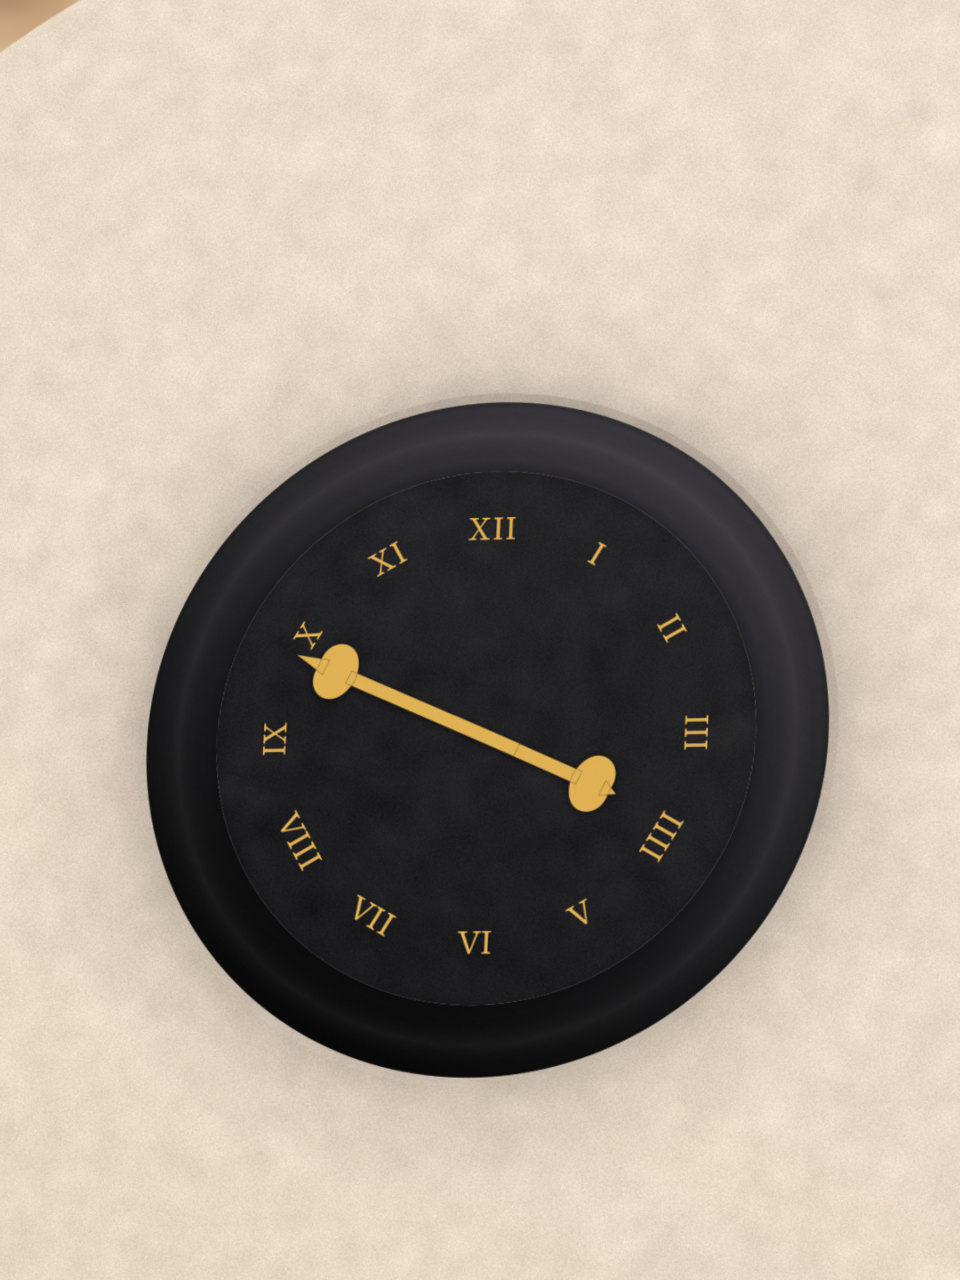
3:49
